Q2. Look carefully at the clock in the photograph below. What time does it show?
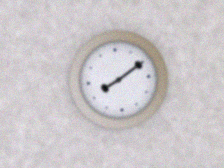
8:10
